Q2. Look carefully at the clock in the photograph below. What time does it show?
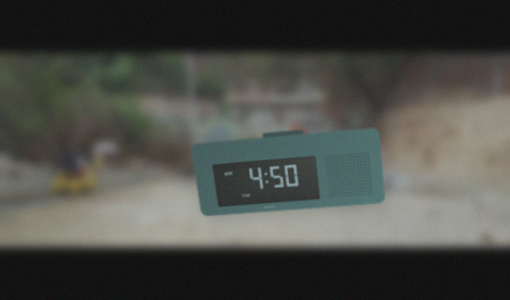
4:50
